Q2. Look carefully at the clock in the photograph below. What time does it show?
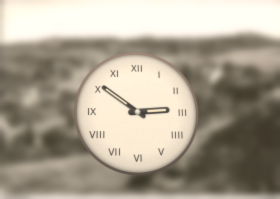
2:51
